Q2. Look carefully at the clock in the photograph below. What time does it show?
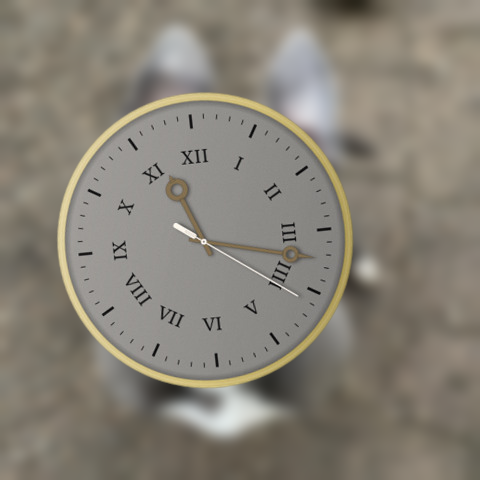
11:17:21
